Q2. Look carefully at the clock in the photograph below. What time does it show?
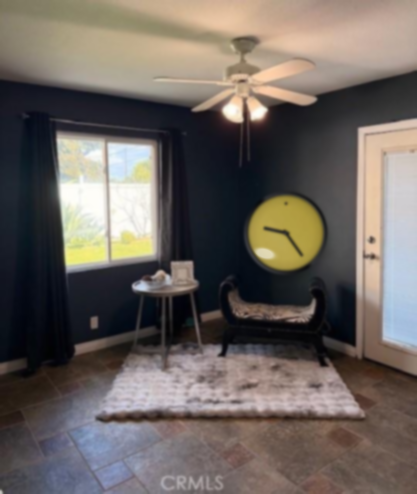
9:24
